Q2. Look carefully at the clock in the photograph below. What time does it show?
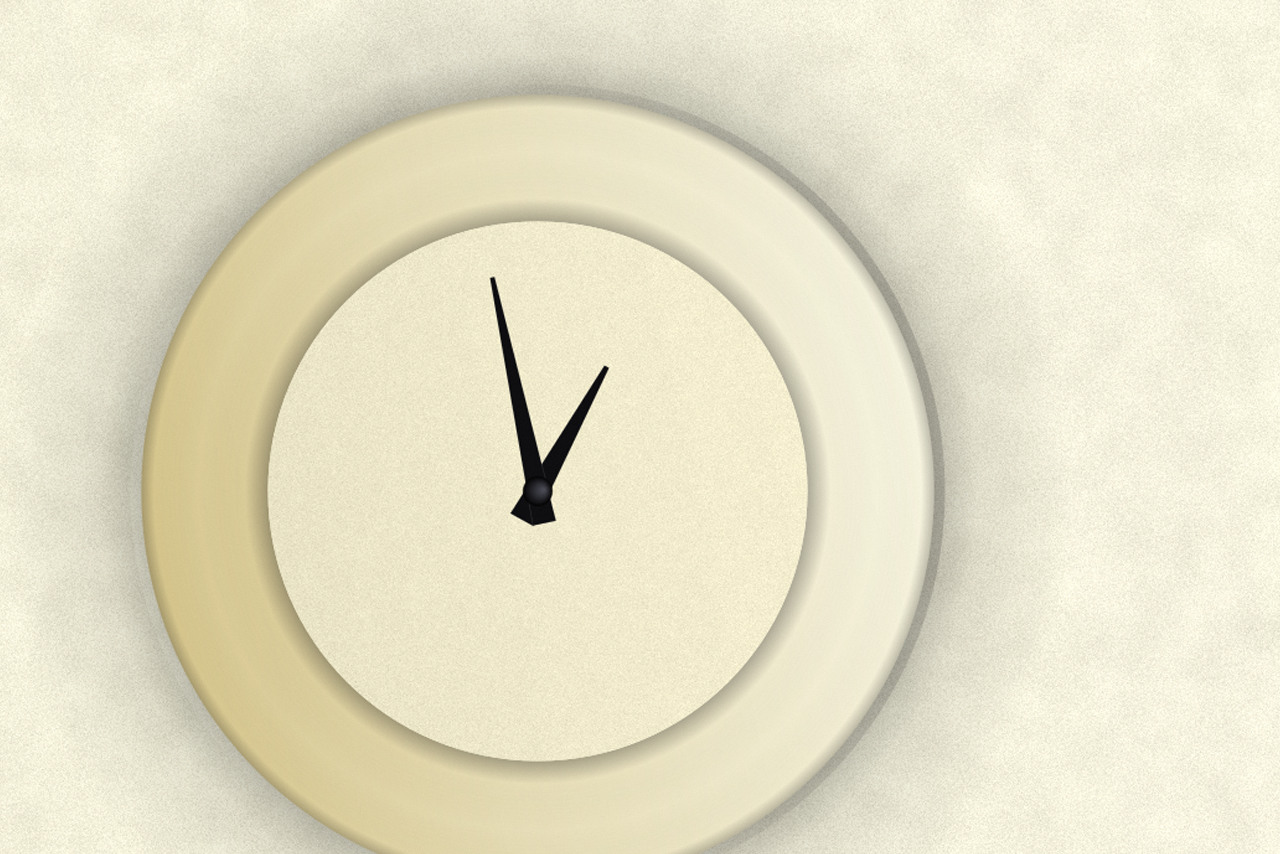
12:58
